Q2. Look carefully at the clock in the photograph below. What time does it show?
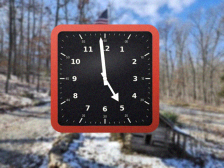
4:59
